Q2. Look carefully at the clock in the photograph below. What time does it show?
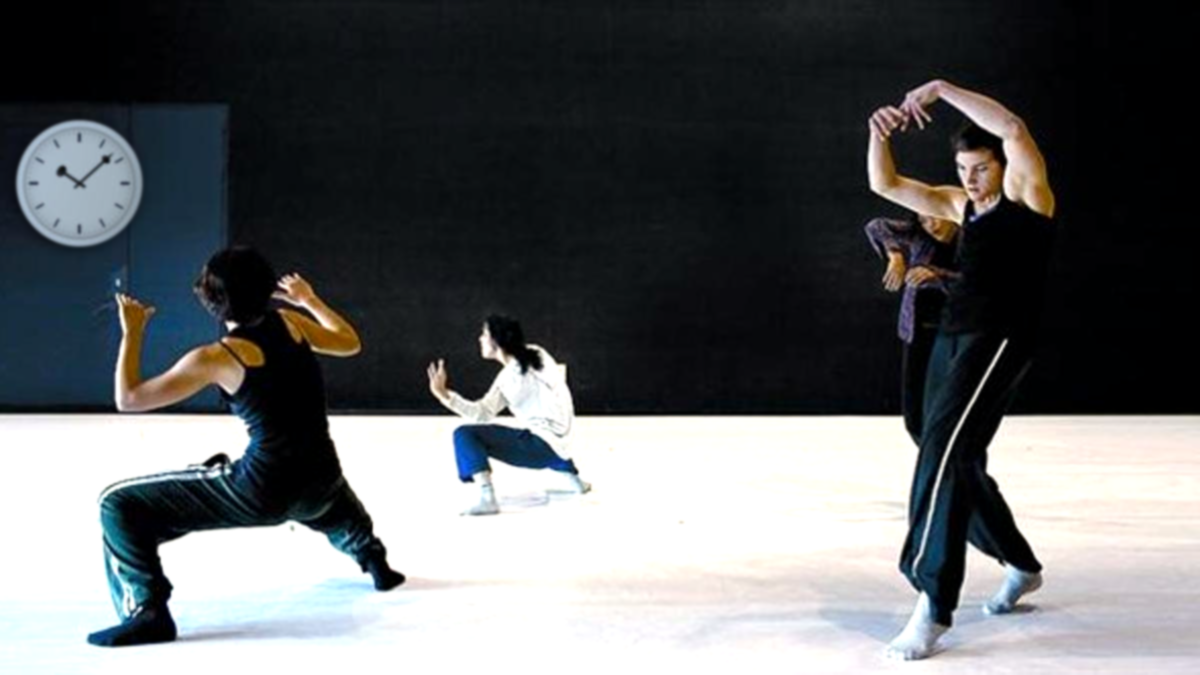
10:08
